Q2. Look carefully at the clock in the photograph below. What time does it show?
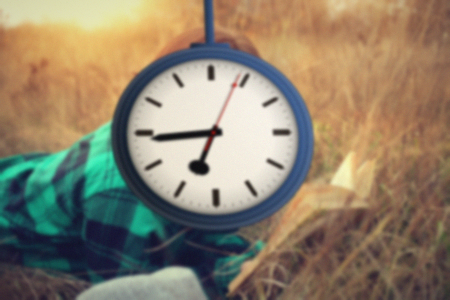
6:44:04
